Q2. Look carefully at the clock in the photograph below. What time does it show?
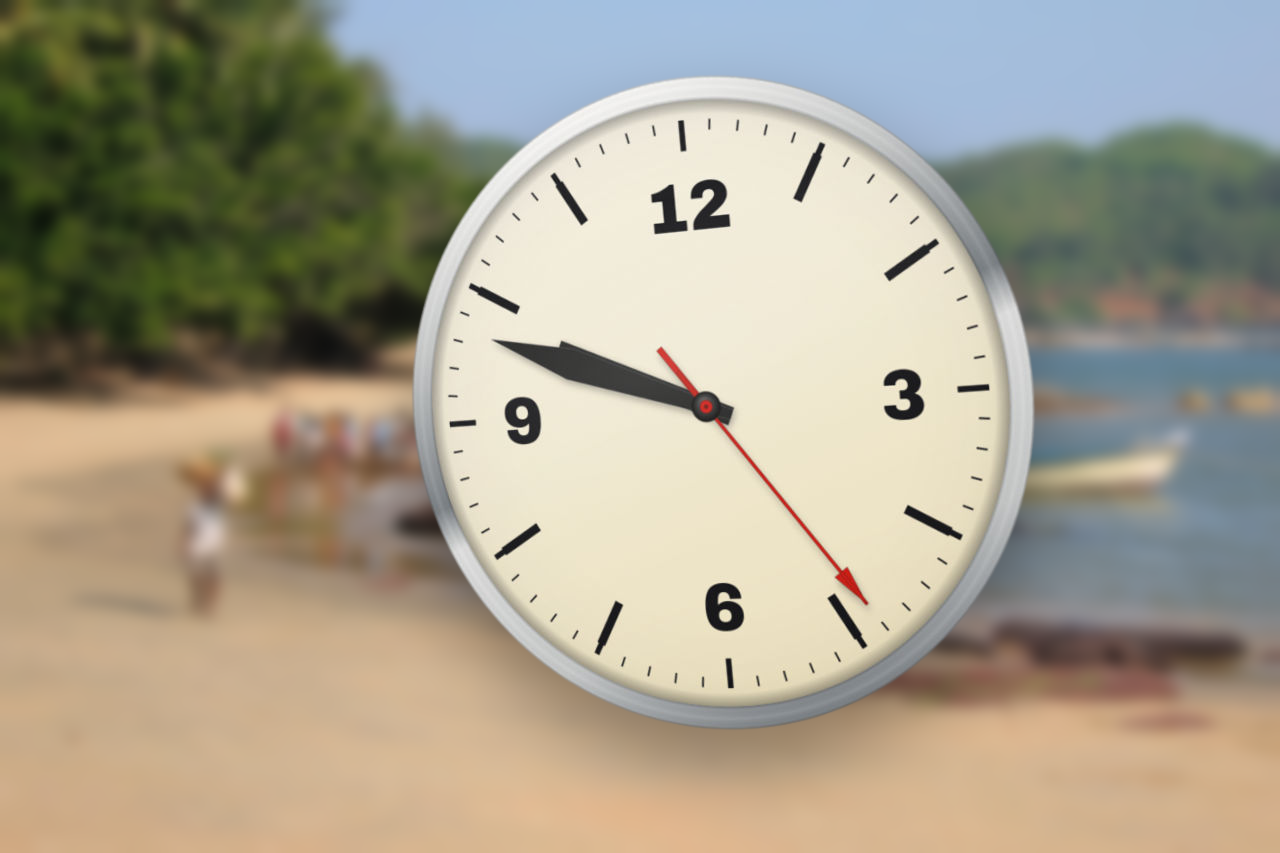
9:48:24
